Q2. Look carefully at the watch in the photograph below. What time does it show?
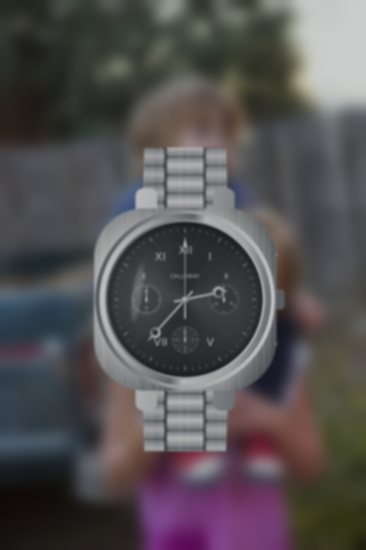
2:37
